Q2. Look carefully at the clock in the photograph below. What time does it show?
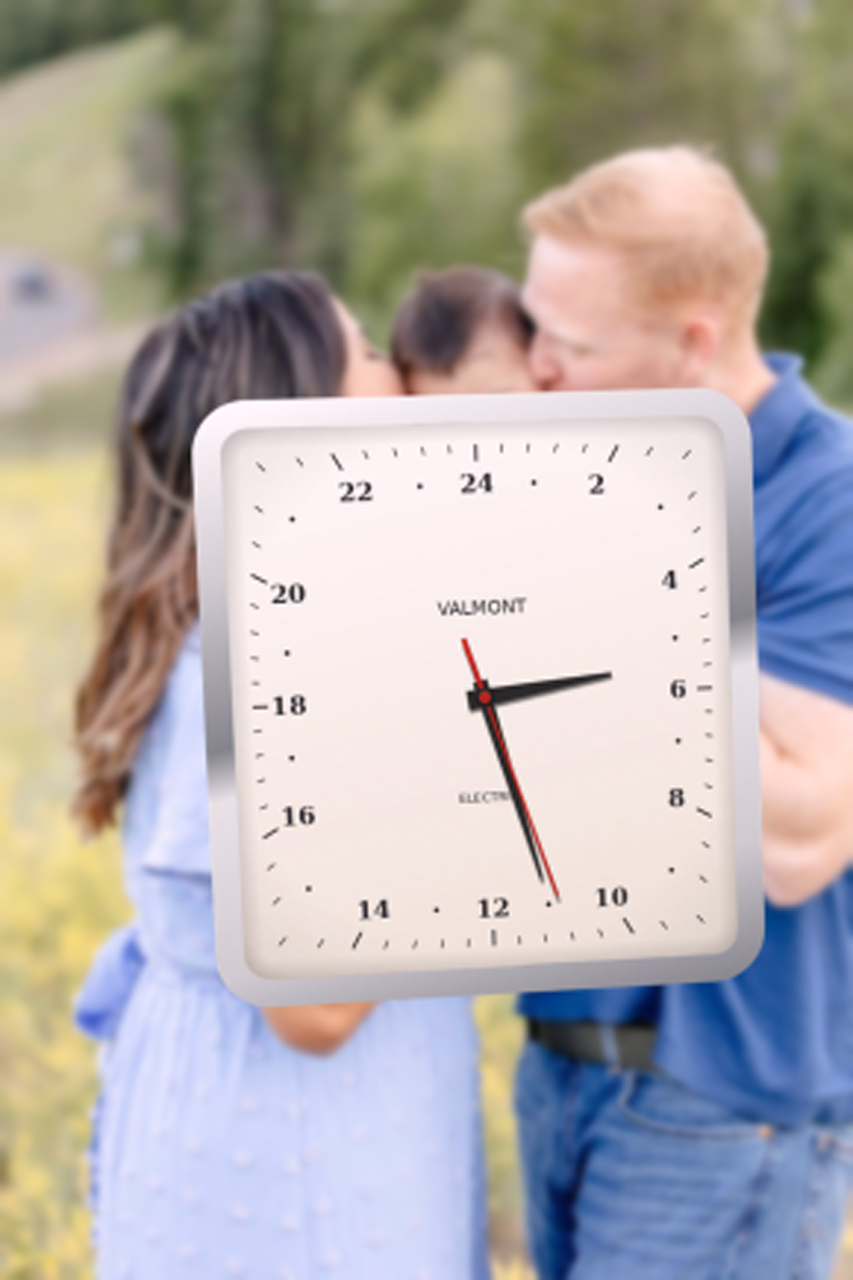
5:27:27
